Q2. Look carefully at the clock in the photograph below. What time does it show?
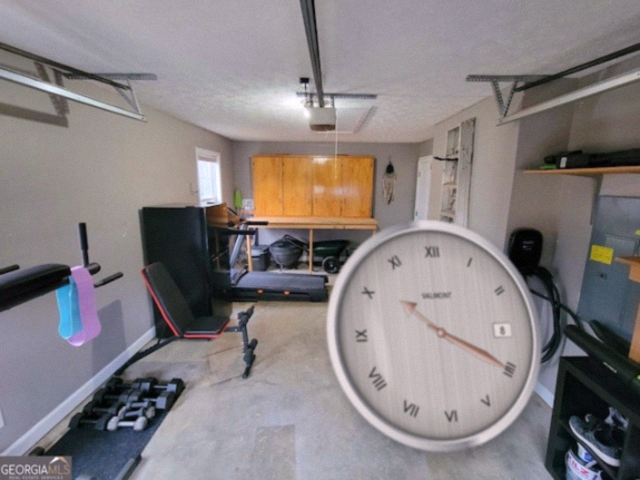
10:20
